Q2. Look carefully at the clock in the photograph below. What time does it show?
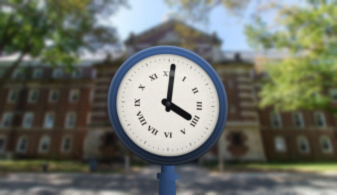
4:01
